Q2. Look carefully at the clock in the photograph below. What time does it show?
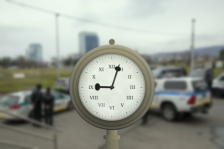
9:03
